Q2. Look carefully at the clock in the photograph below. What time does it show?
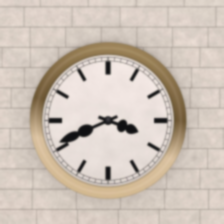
3:41
